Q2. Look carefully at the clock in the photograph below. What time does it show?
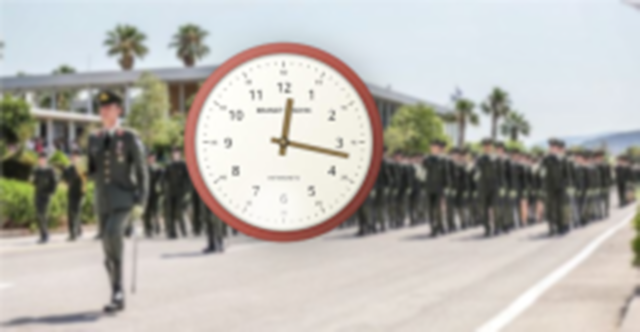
12:17
